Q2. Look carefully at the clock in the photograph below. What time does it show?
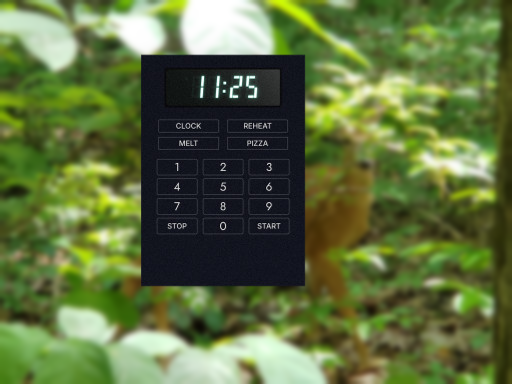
11:25
